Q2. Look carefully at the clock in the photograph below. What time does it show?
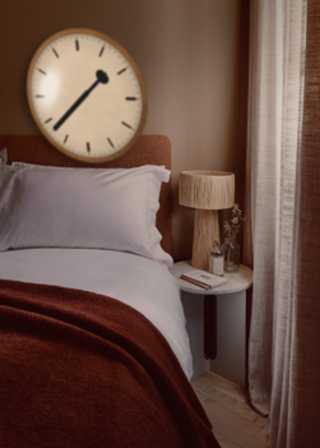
1:38
